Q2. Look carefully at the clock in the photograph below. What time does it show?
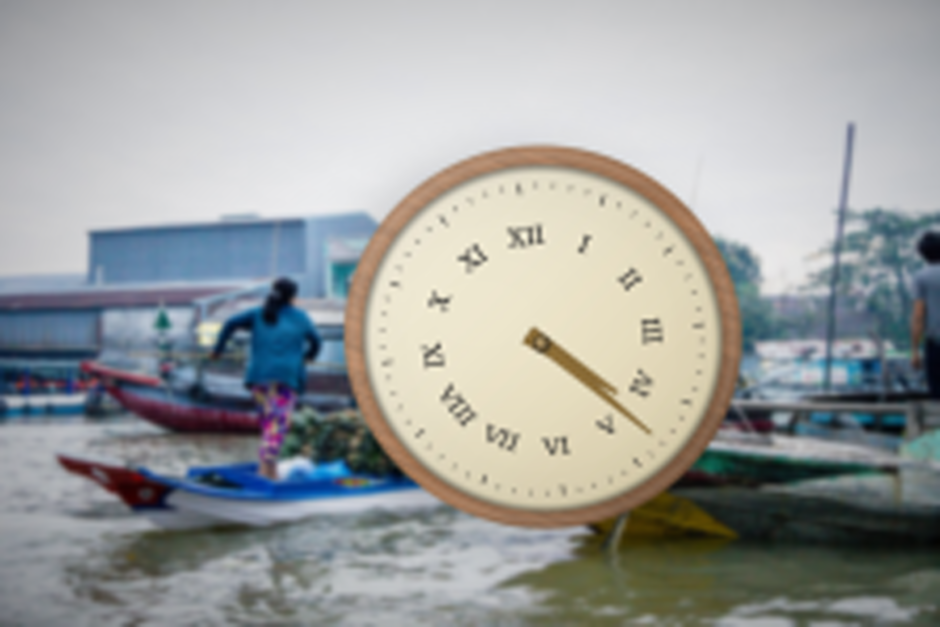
4:23
